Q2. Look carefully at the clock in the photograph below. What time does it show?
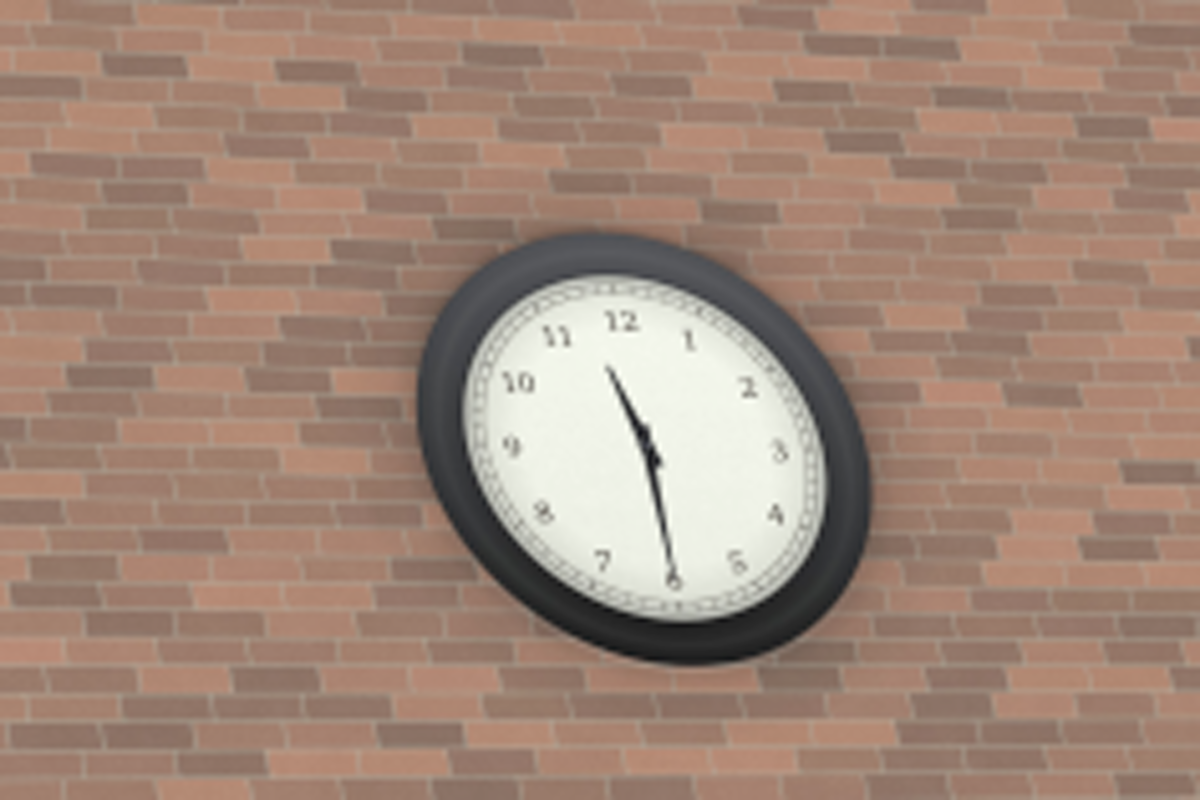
11:30
